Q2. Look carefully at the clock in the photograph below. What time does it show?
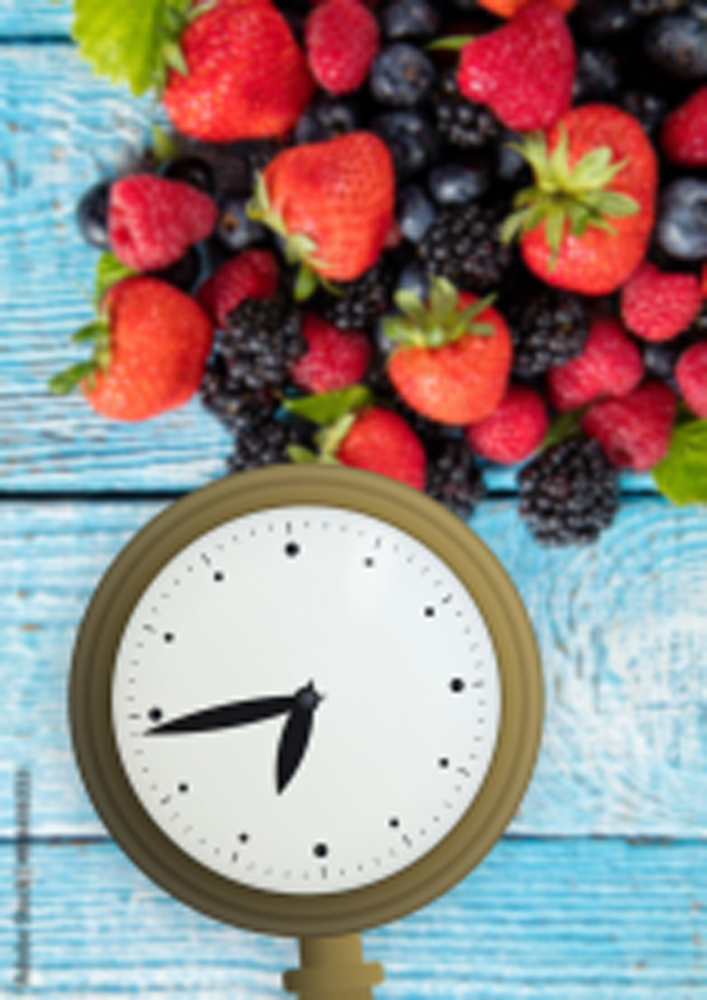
6:44
